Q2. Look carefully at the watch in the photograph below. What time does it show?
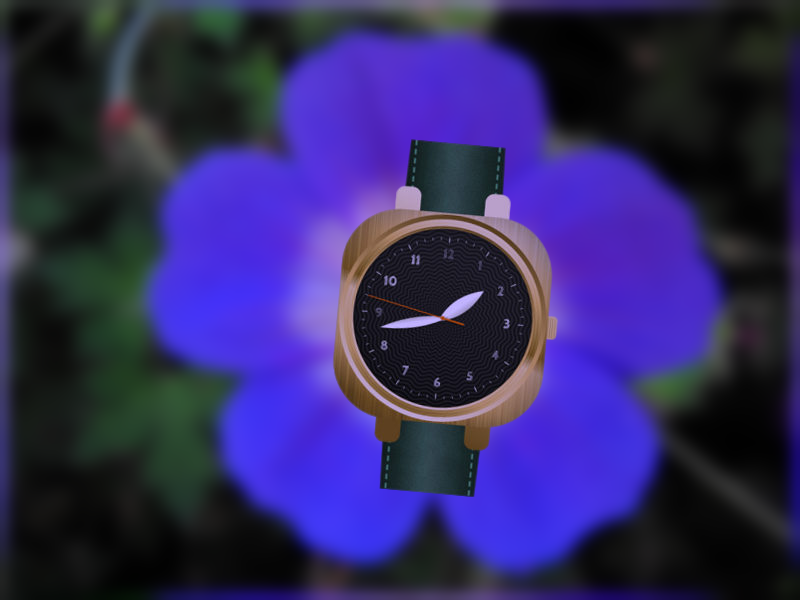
1:42:47
